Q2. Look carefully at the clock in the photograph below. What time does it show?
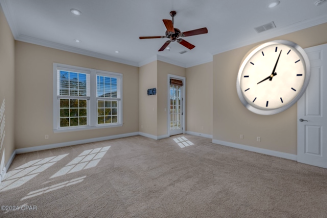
8:02
